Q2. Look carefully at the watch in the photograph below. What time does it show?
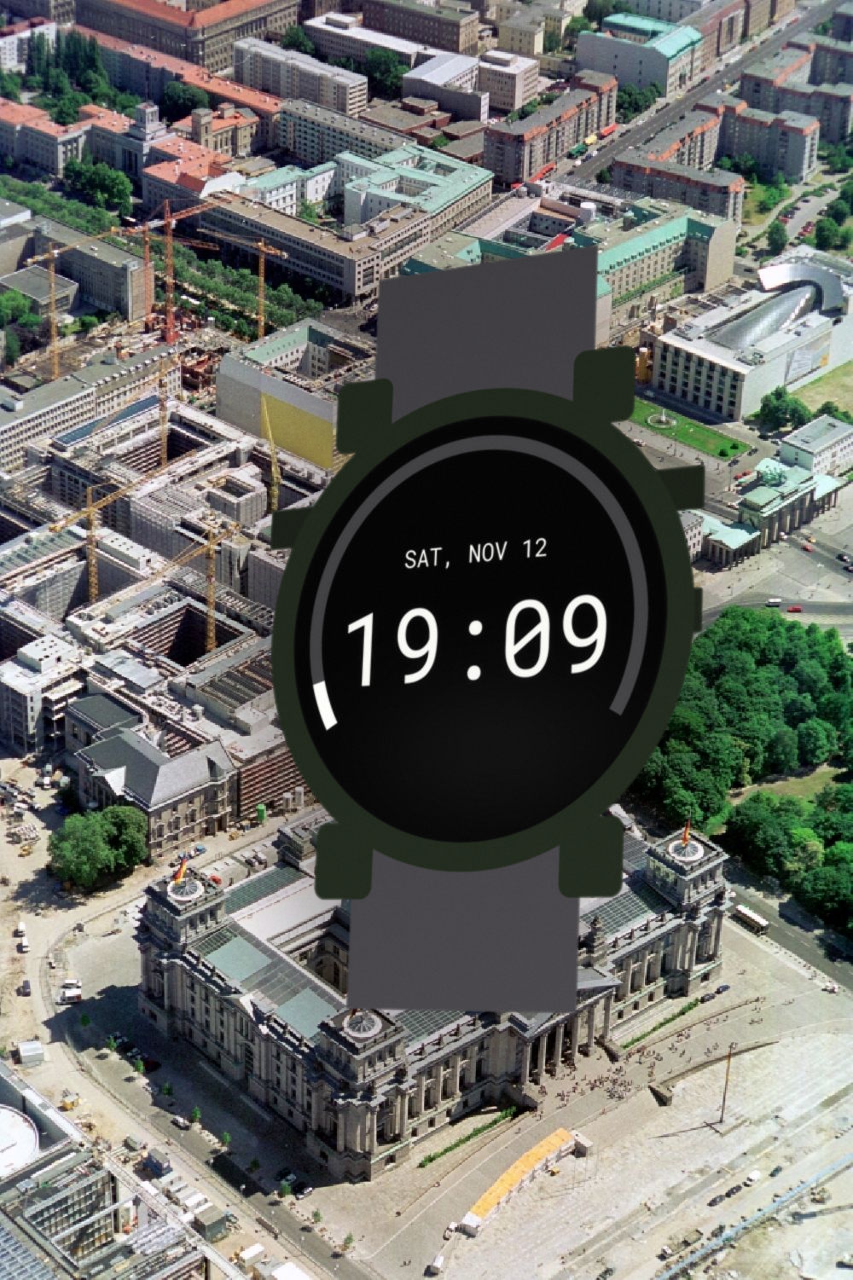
19:09
